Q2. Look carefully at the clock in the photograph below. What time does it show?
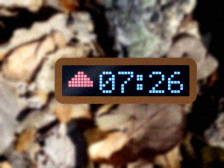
7:26
